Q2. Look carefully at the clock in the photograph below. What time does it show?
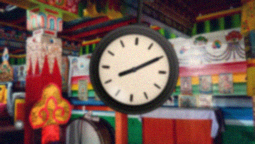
8:10
